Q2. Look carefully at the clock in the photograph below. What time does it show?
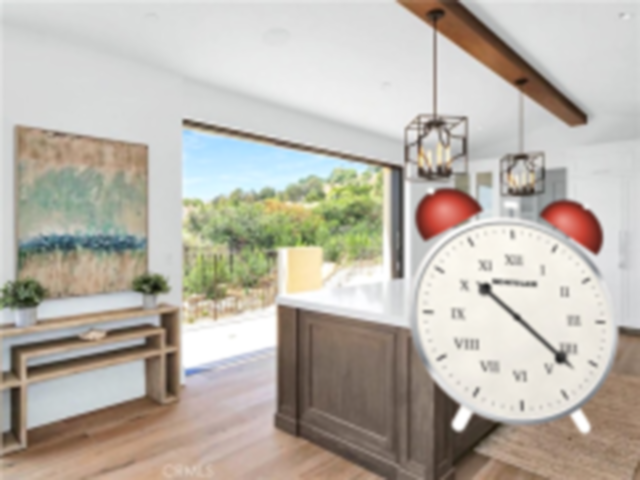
10:22
